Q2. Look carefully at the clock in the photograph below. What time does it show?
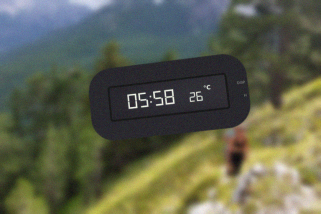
5:58
